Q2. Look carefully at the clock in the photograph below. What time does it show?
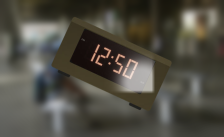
12:50
